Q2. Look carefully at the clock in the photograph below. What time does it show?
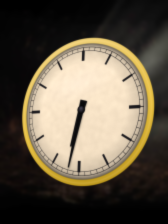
6:32
